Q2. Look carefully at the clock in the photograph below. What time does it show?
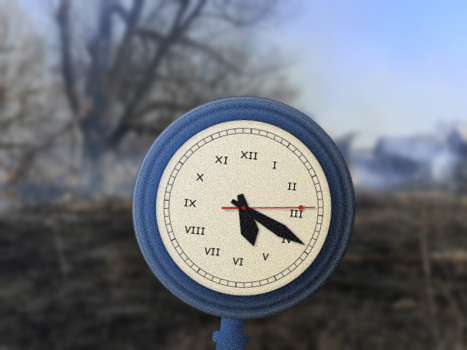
5:19:14
